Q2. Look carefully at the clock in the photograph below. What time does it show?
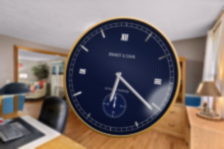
6:21
